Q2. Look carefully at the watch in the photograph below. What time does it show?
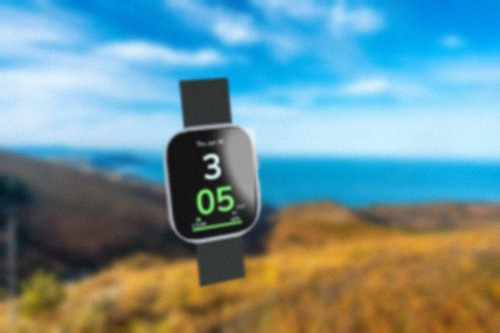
3:05
